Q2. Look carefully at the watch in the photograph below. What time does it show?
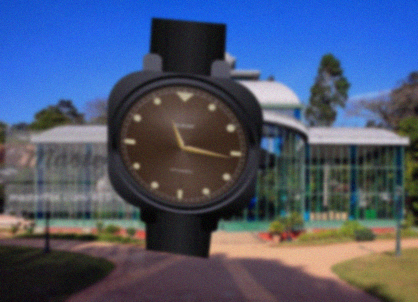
11:16
